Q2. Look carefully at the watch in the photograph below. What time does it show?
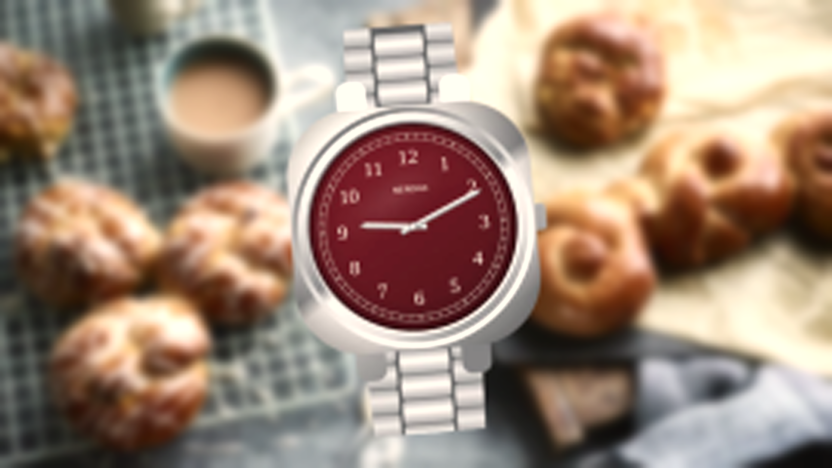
9:11
